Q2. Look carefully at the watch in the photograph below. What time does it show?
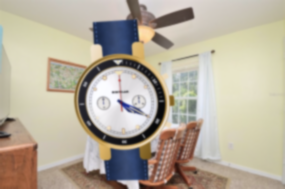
4:20
